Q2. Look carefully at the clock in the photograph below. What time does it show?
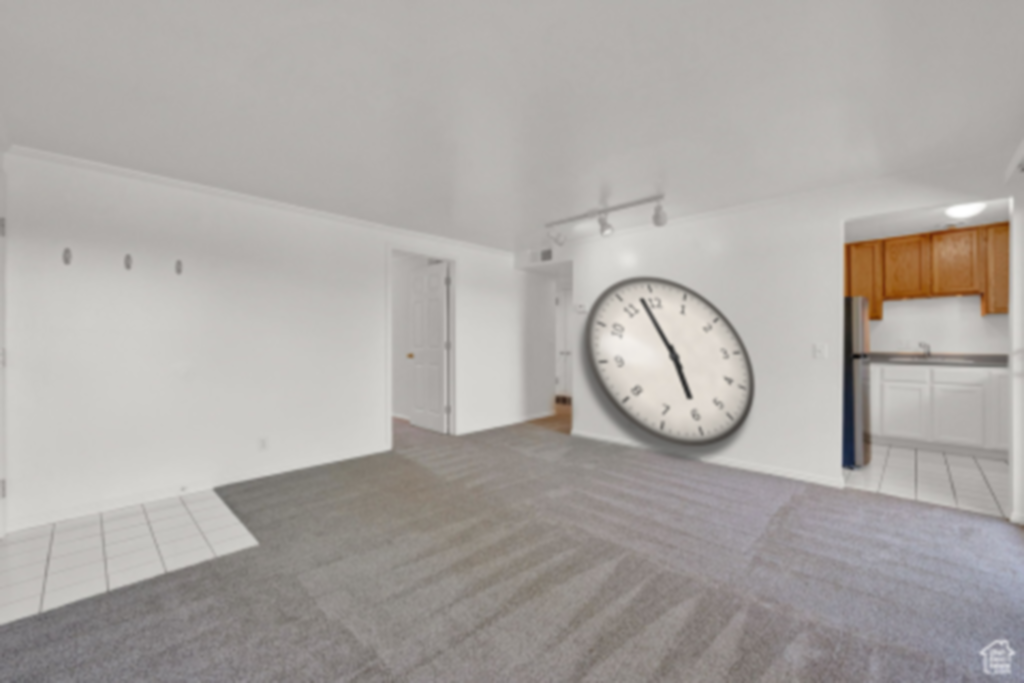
5:58
